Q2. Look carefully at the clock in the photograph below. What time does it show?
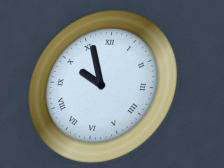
9:56
